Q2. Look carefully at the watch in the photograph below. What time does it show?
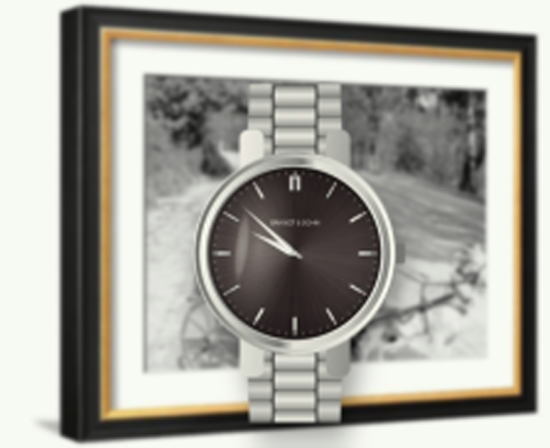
9:52
